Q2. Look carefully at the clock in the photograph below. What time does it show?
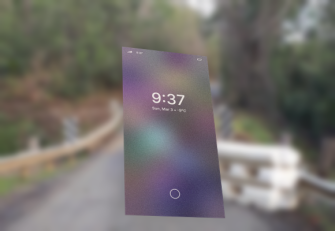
9:37
